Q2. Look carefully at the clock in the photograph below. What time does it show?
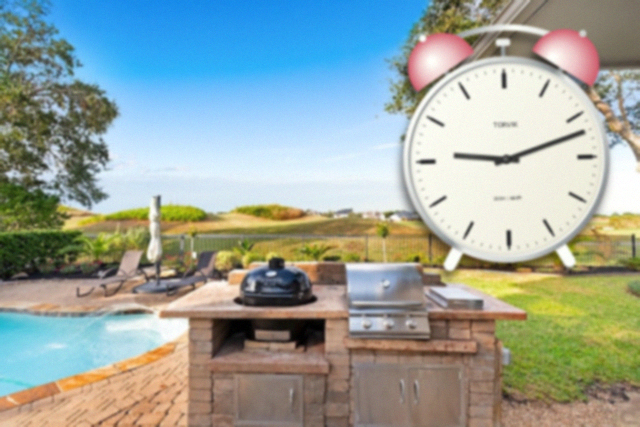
9:12
